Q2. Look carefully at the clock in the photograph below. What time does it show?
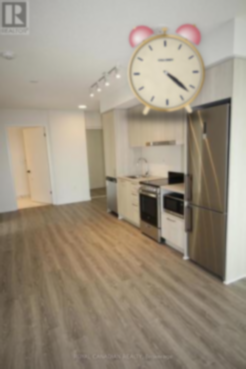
4:22
